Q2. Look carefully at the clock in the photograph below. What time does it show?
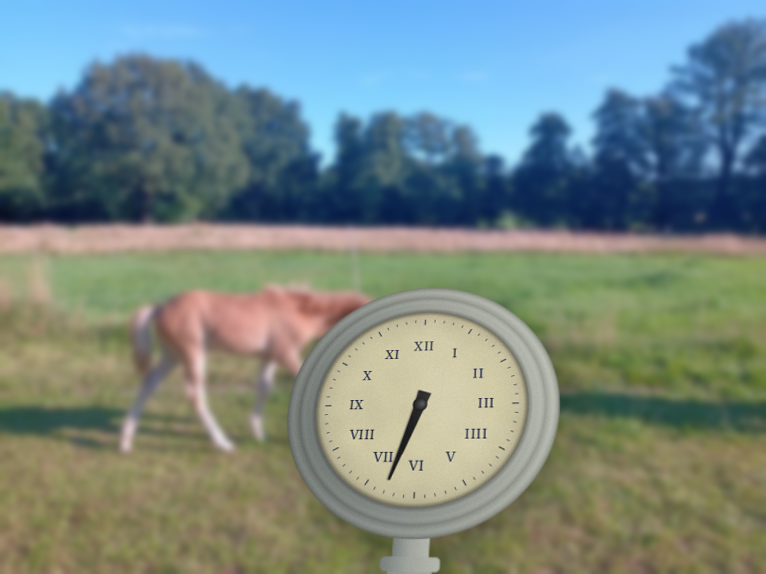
6:33
